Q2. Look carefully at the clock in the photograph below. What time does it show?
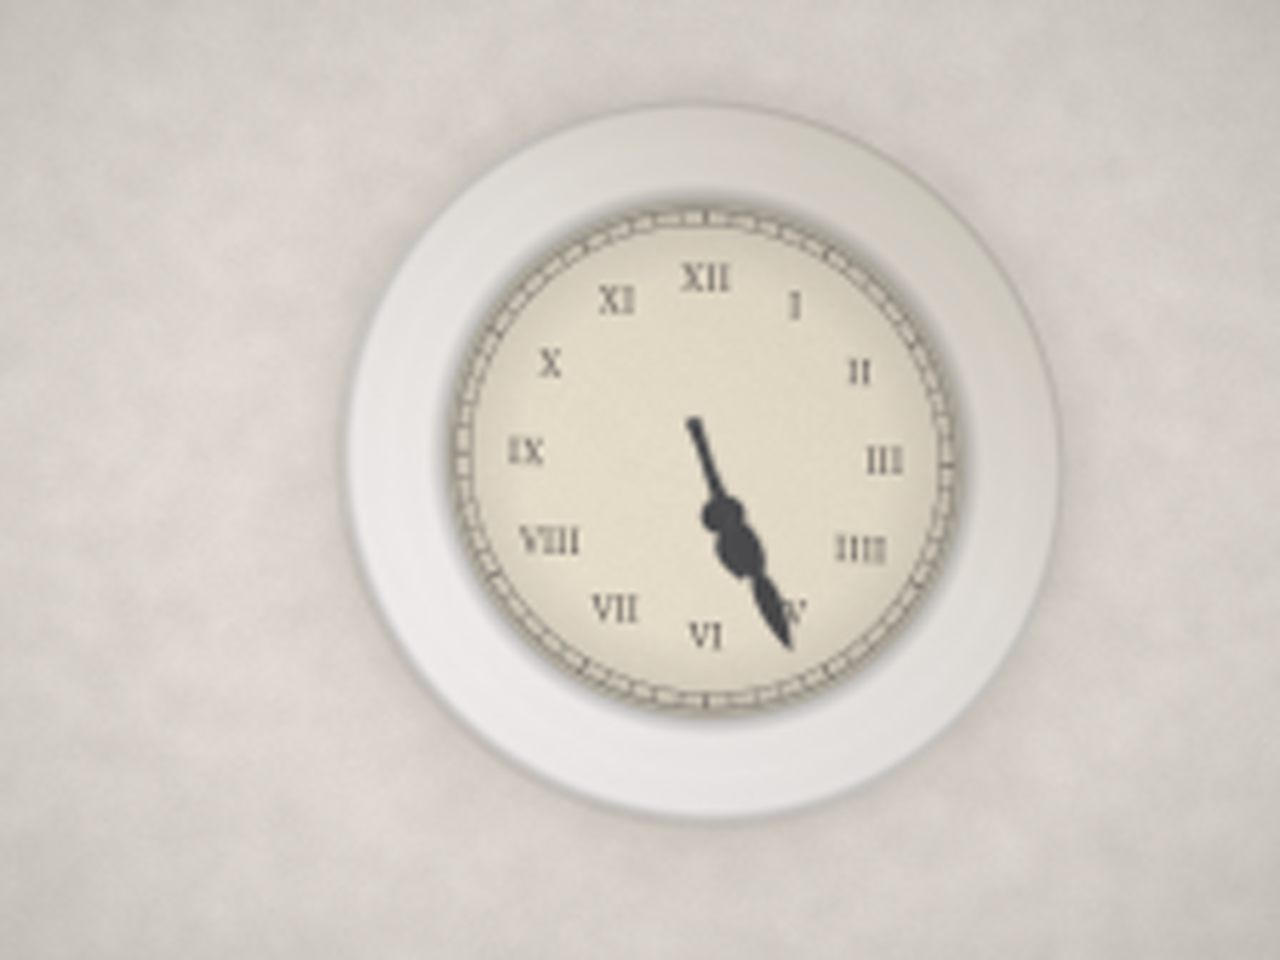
5:26
